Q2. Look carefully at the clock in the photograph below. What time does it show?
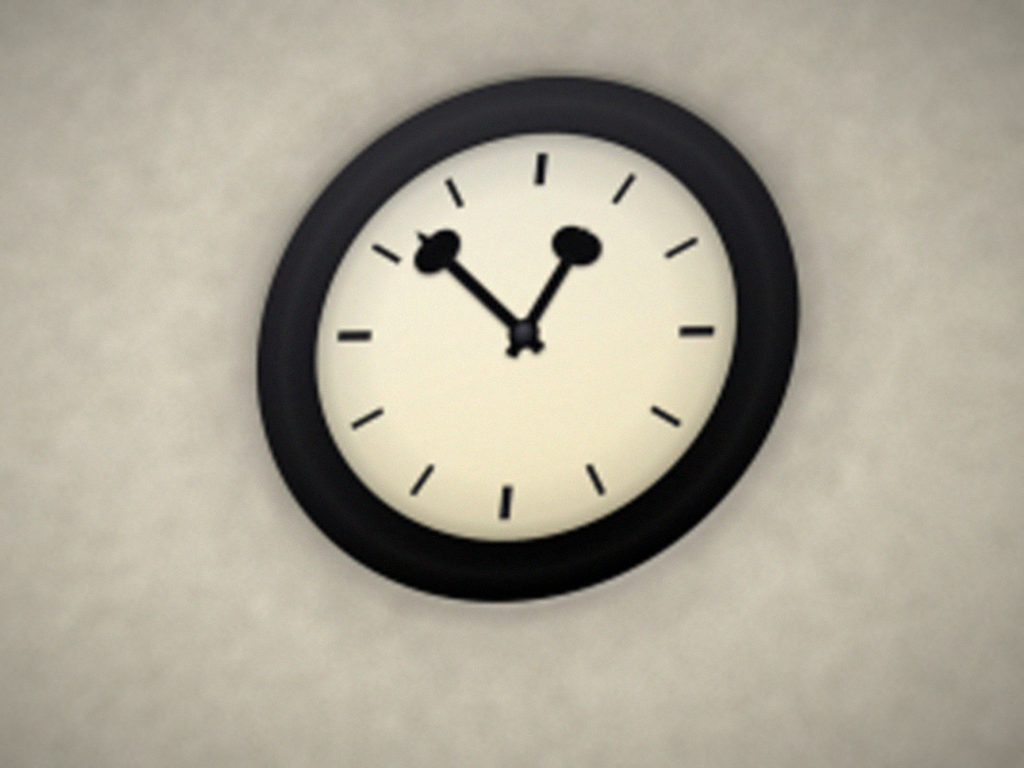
12:52
